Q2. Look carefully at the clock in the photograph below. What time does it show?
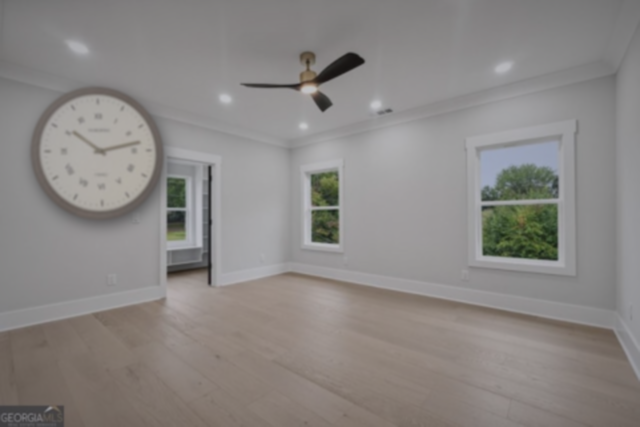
10:13
